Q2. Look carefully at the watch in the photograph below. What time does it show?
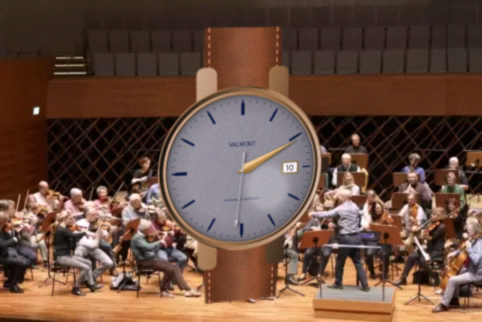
2:10:31
